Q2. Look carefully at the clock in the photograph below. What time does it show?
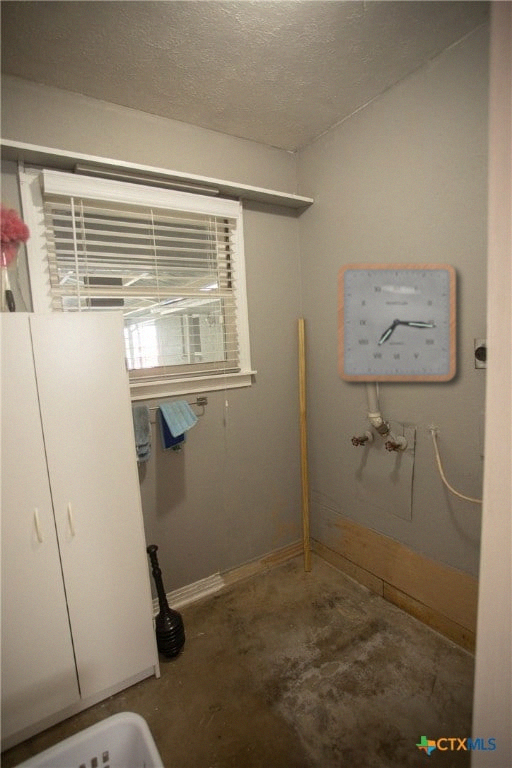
7:16
